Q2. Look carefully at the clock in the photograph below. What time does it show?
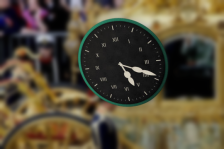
5:19
